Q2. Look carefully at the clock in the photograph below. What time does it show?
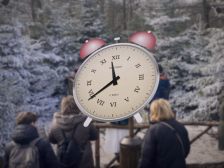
11:39
